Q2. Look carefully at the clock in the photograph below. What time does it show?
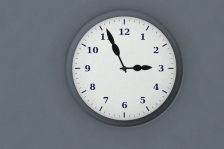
2:56
